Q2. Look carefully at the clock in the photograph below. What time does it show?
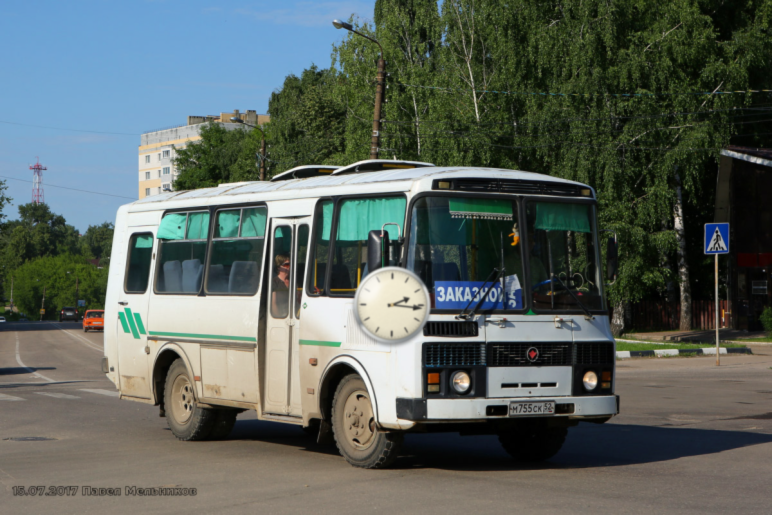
2:16
